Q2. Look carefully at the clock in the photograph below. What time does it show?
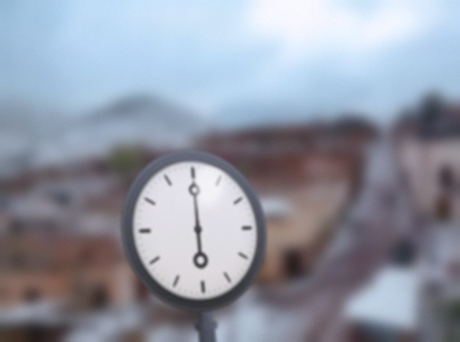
6:00
